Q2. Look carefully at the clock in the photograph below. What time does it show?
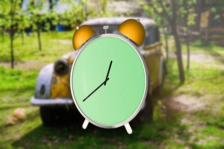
12:39
